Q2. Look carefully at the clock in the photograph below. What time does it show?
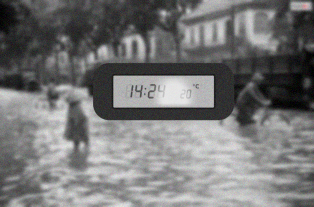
14:24
